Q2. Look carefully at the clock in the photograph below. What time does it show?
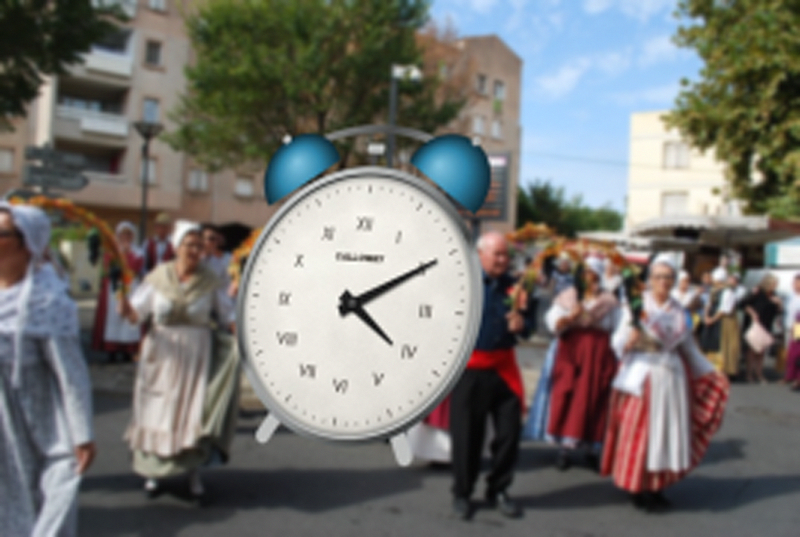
4:10
